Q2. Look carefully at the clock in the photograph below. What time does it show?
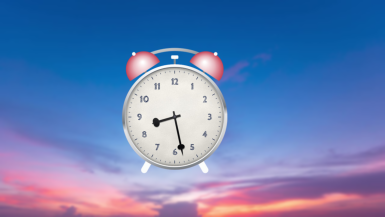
8:28
